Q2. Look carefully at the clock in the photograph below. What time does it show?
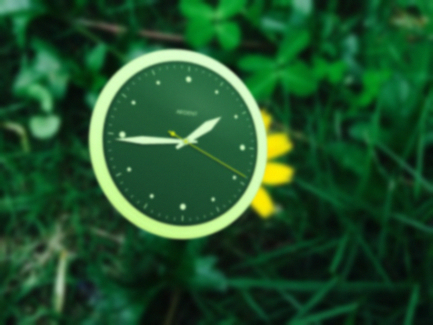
1:44:19
